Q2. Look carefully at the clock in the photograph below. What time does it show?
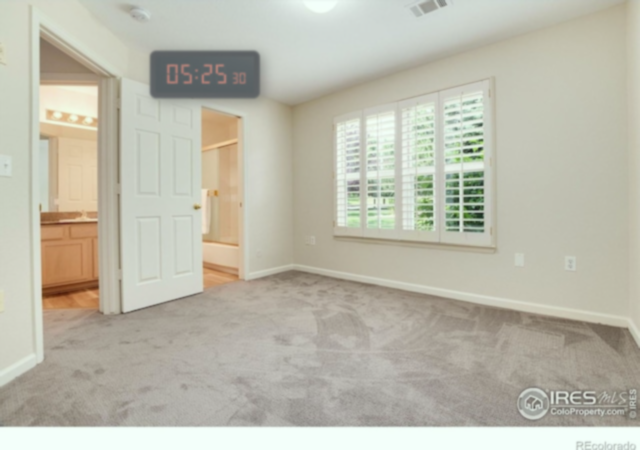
5:25:30
